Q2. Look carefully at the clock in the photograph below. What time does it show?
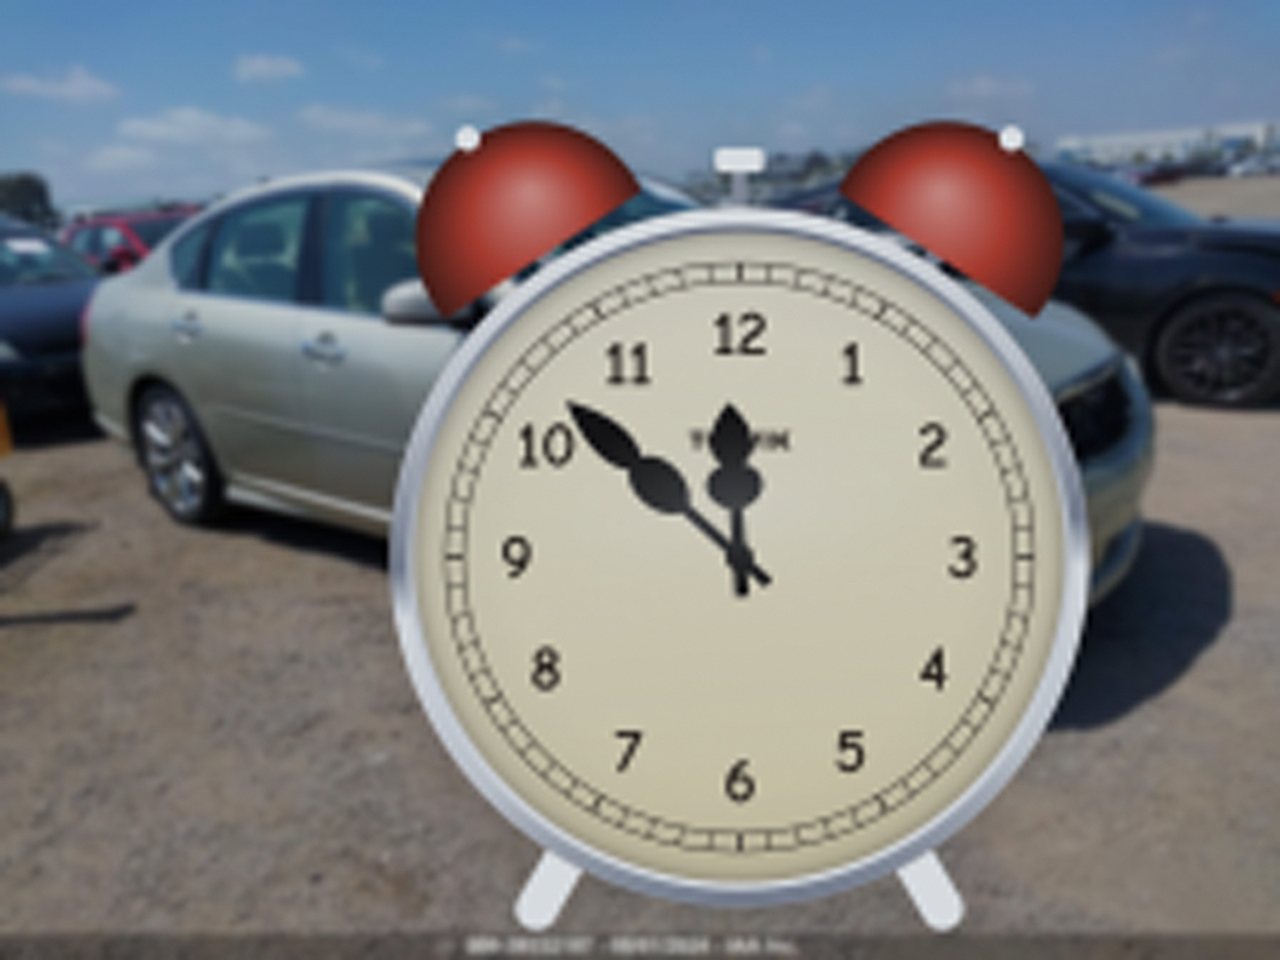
11:52
